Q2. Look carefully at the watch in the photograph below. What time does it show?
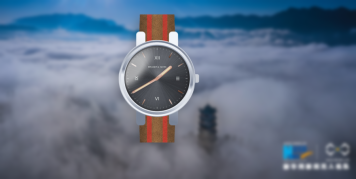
1:40
